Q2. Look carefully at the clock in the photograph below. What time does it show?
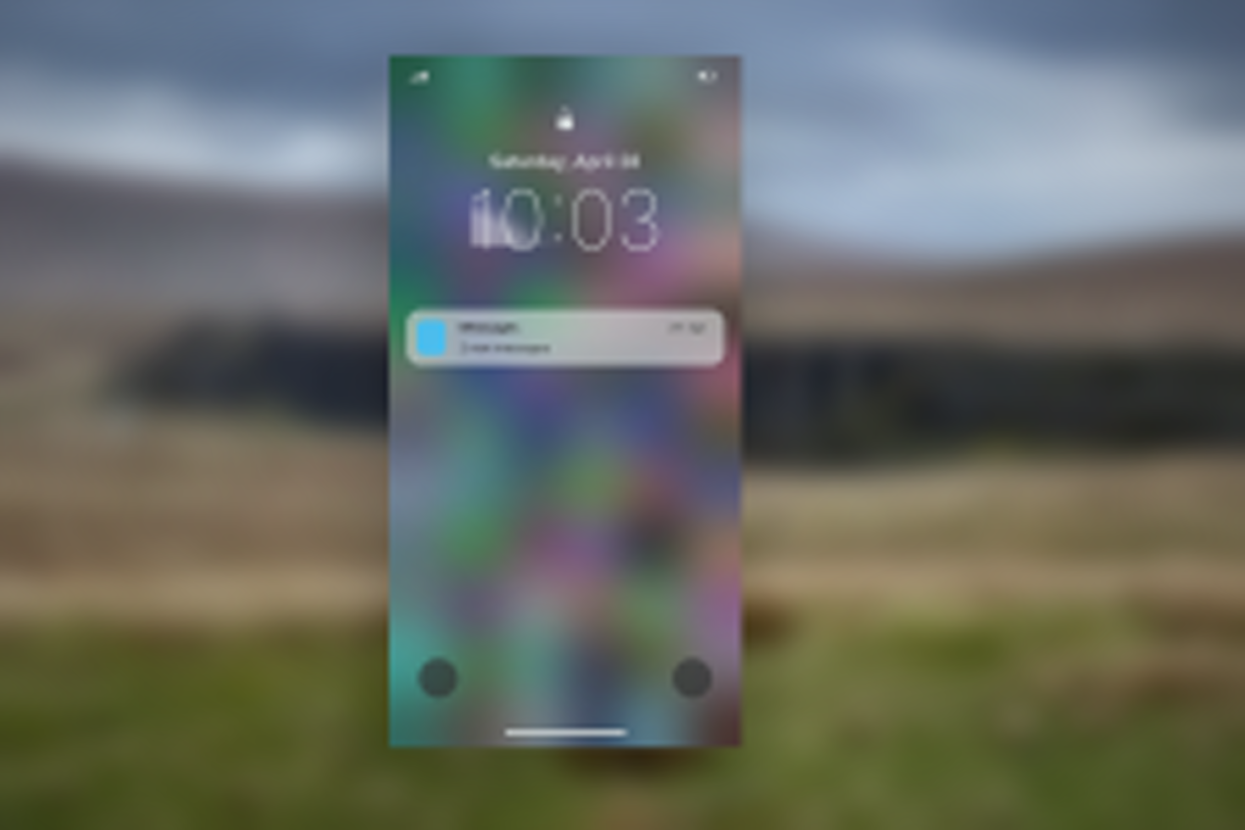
10:03
